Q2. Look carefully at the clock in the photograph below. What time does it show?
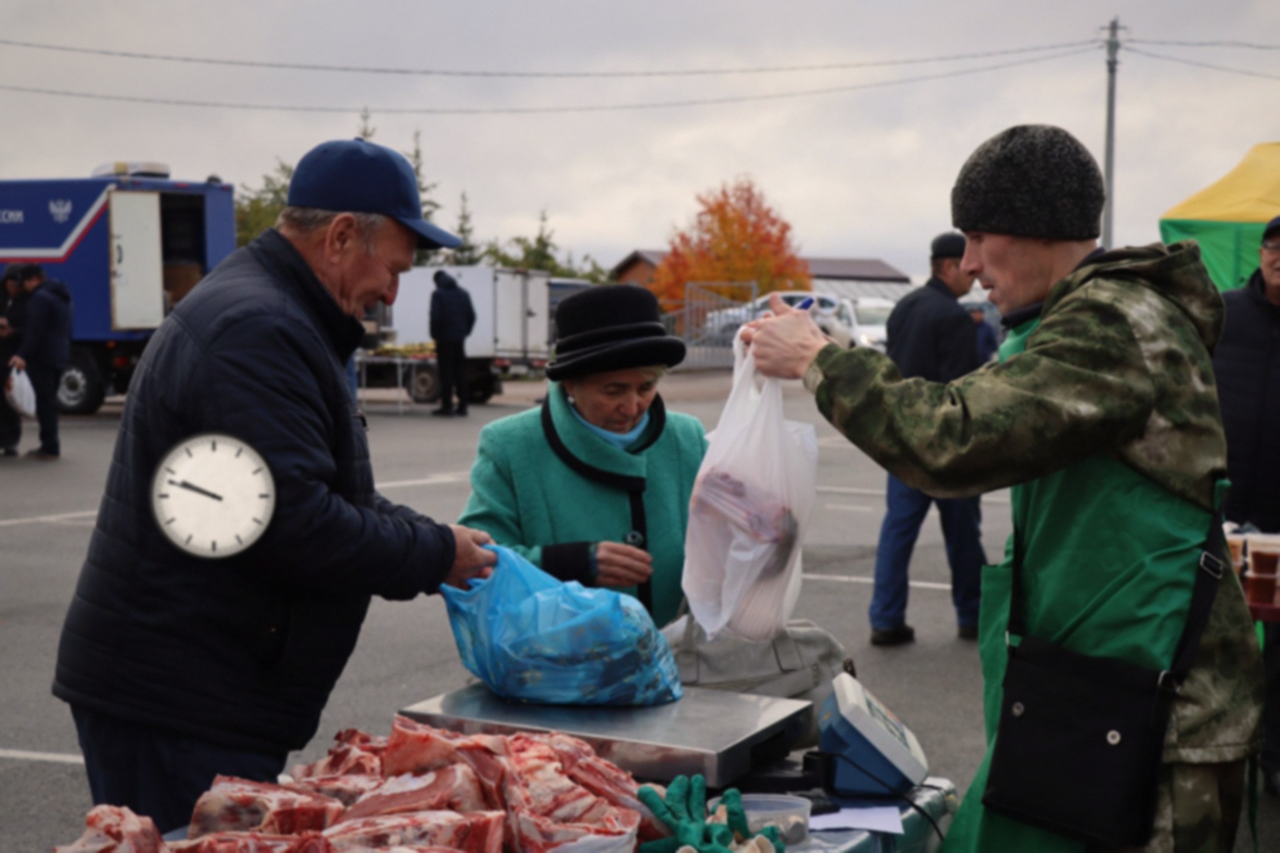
9:48
